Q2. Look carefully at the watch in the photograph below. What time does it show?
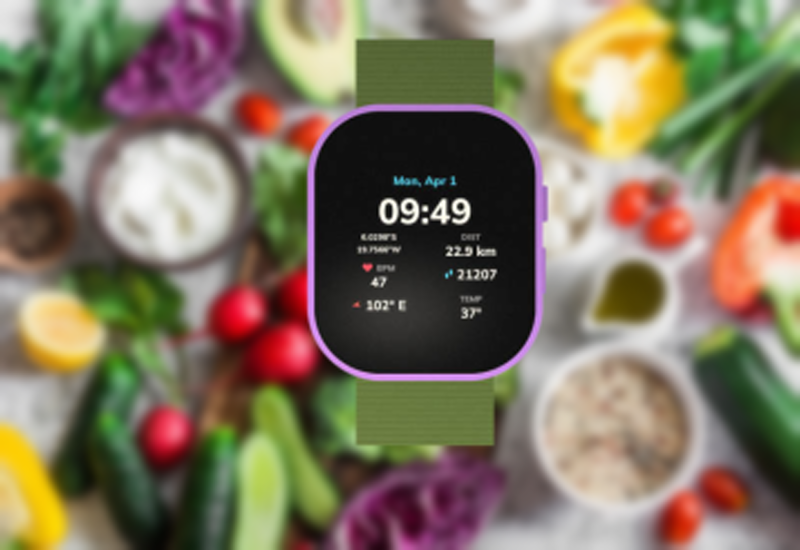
9:49
